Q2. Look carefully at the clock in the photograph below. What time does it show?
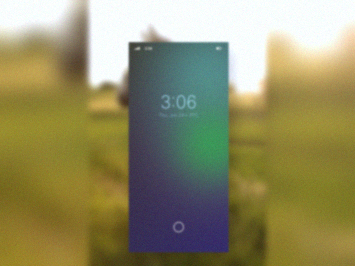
3:06
